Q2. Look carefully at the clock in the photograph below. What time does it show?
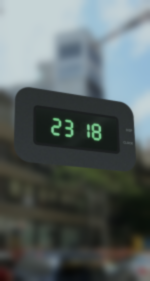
23:18
